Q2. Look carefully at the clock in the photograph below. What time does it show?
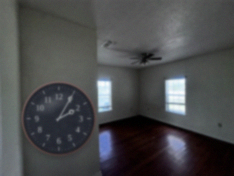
2:05
